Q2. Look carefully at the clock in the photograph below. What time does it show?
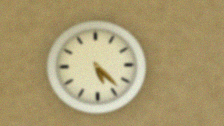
5:23
